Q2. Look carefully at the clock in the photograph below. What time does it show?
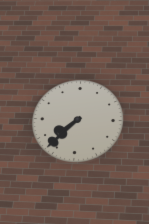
7:37
